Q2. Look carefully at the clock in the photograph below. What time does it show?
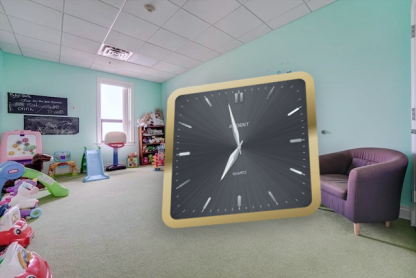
6:58
